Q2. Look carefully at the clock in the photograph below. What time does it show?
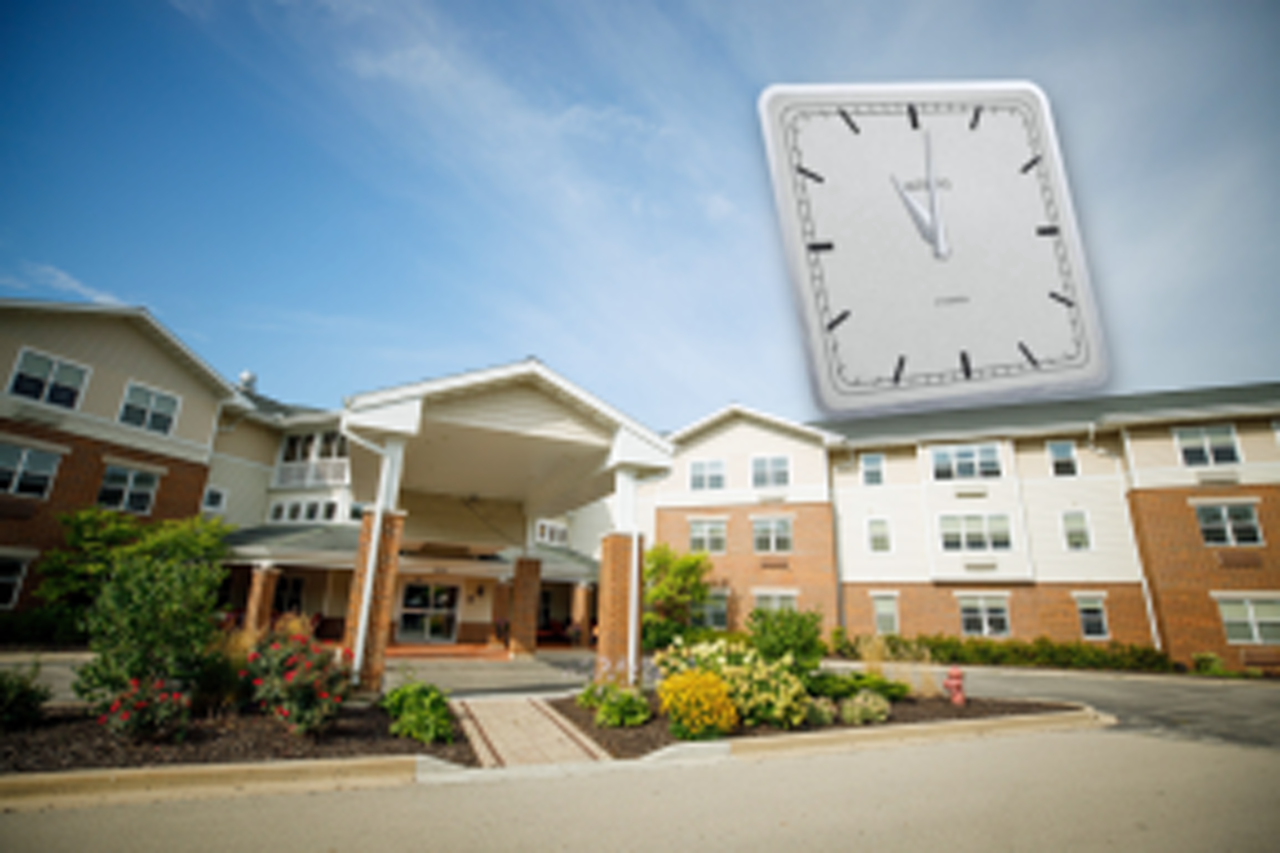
11:01
